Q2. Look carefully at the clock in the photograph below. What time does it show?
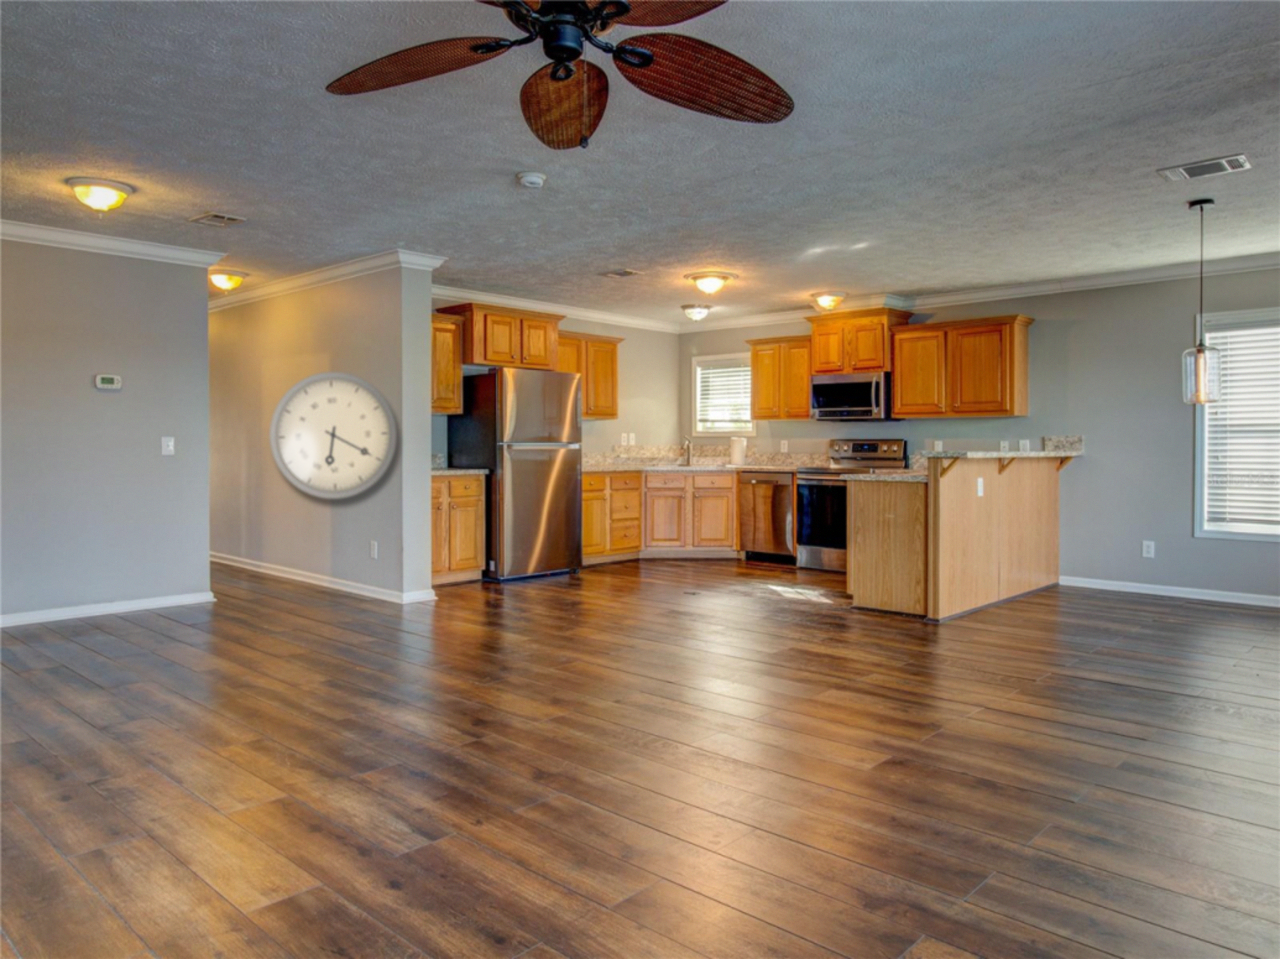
6:20
